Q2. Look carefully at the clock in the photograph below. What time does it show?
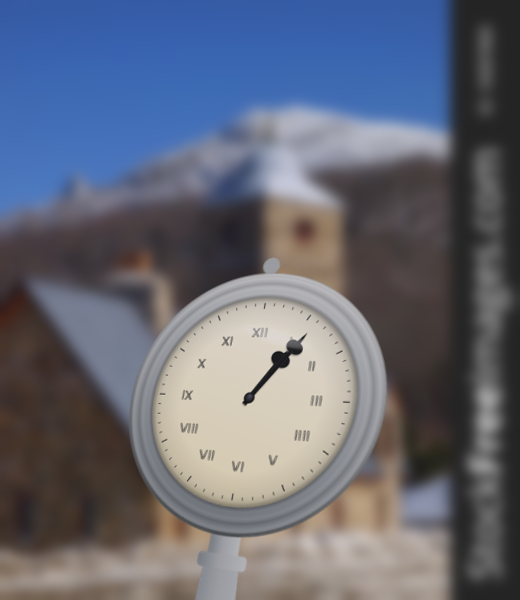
1:06
